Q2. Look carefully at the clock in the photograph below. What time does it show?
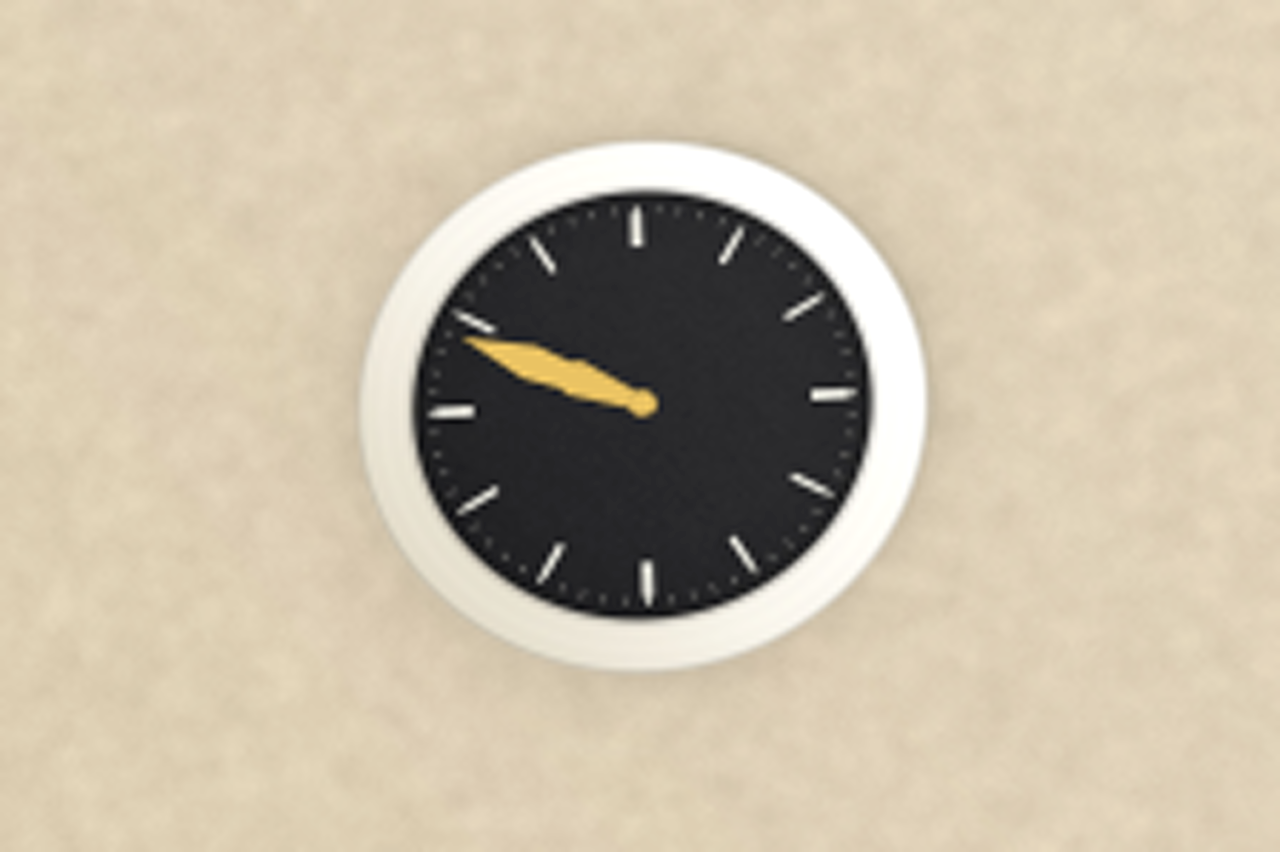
9:49
